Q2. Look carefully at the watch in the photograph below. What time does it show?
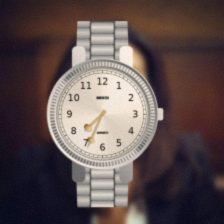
7:34
